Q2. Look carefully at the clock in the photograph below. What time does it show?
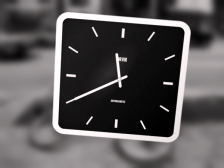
11:40
